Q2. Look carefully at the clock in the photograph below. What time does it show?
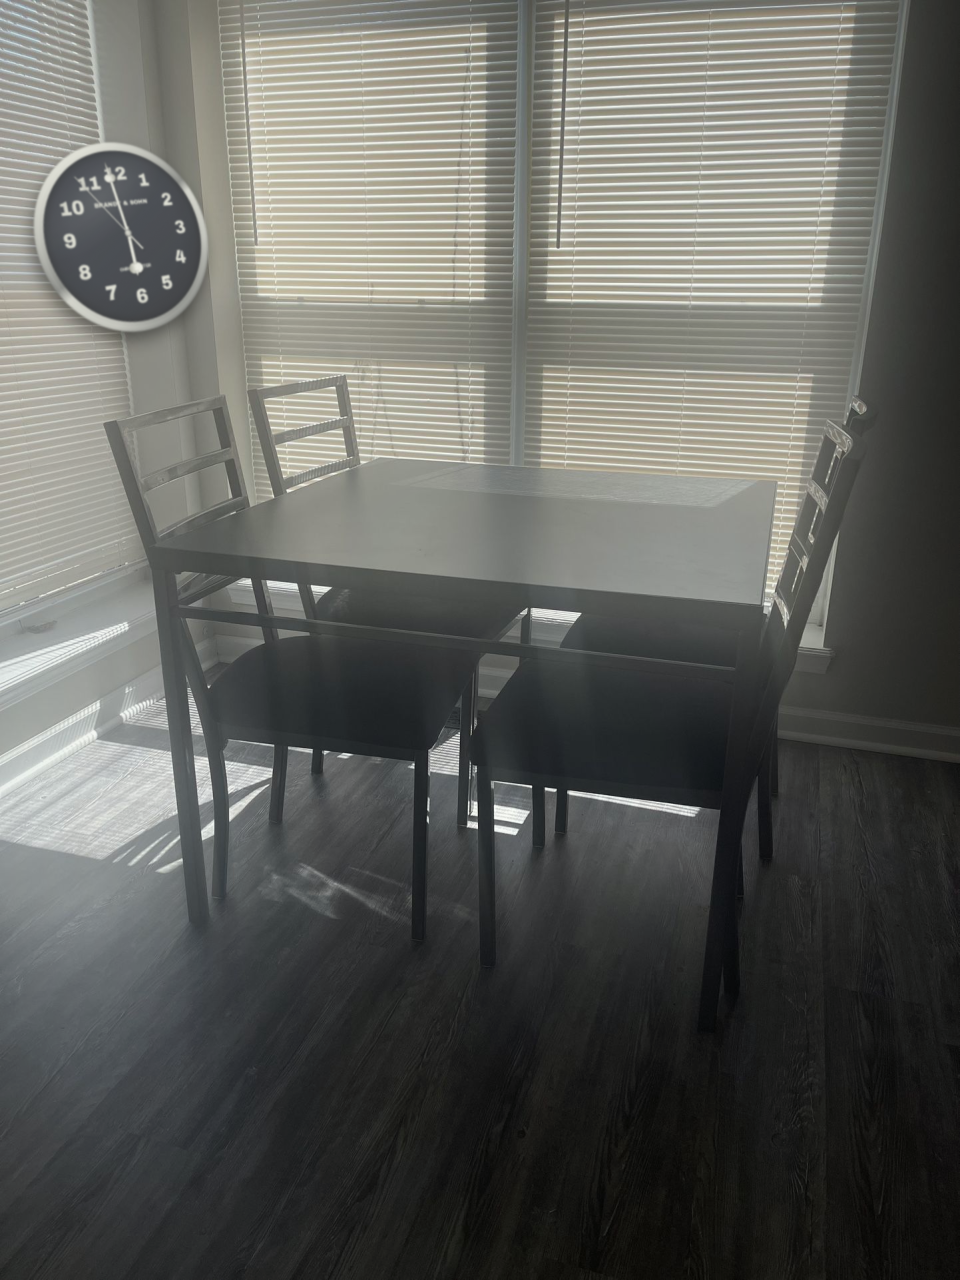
5:58:54
